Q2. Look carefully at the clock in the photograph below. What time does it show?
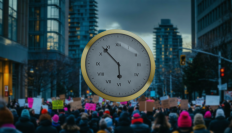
5:53
